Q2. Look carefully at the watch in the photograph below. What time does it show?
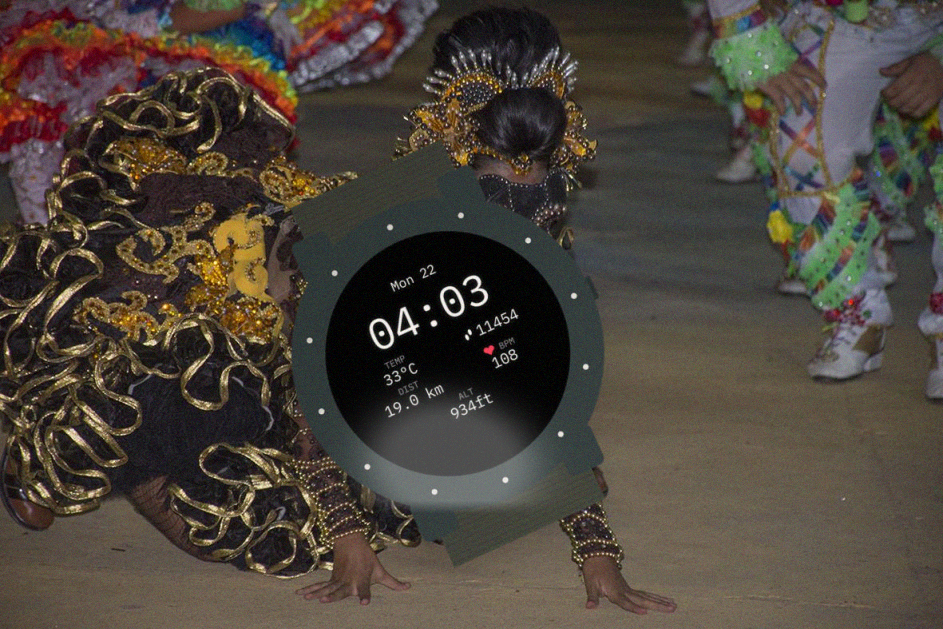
4:03
